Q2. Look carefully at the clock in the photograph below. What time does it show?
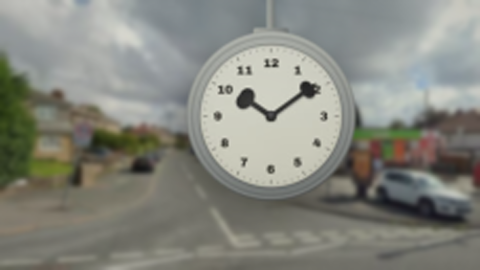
10:09
